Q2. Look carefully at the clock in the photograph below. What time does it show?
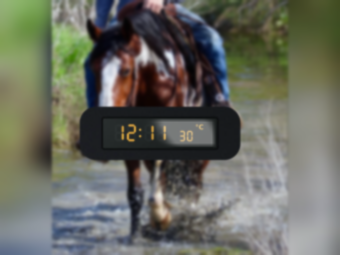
12:11
